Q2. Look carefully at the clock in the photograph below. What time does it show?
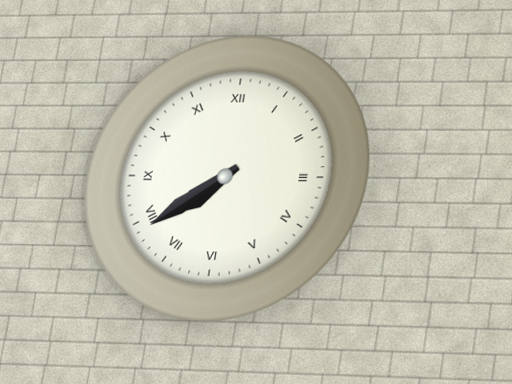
7:39
